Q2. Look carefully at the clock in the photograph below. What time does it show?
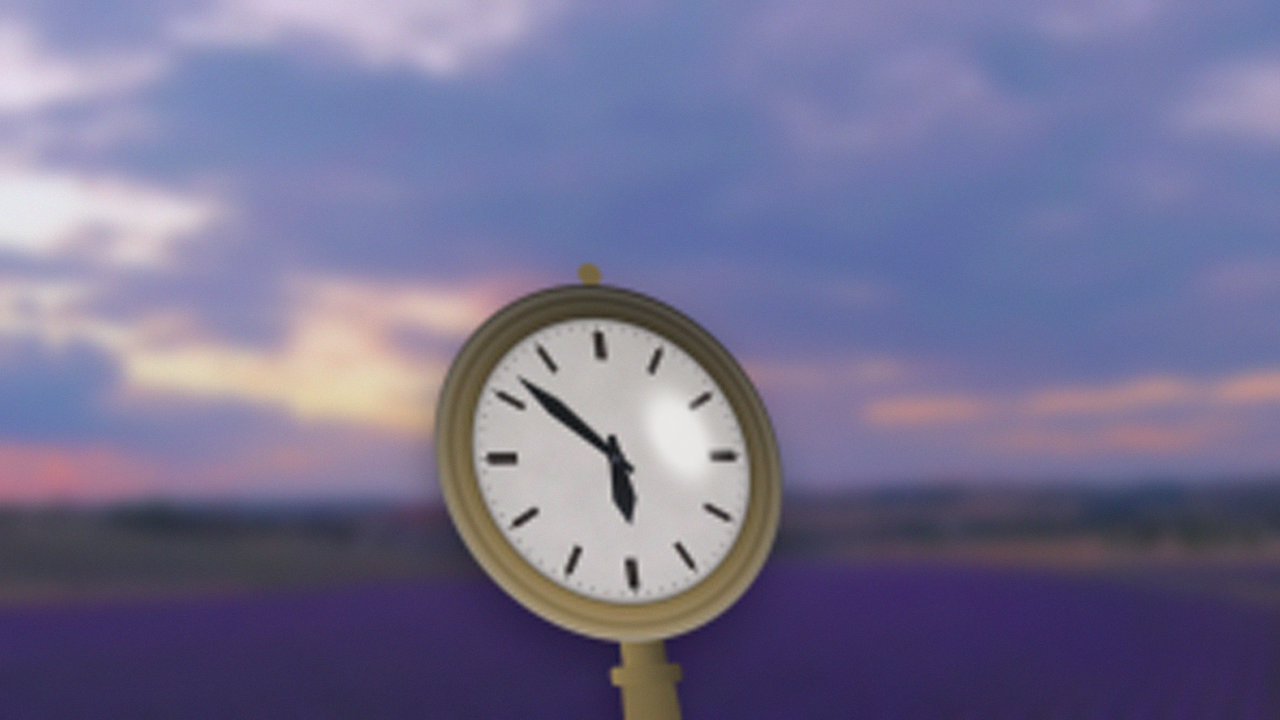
5:52
